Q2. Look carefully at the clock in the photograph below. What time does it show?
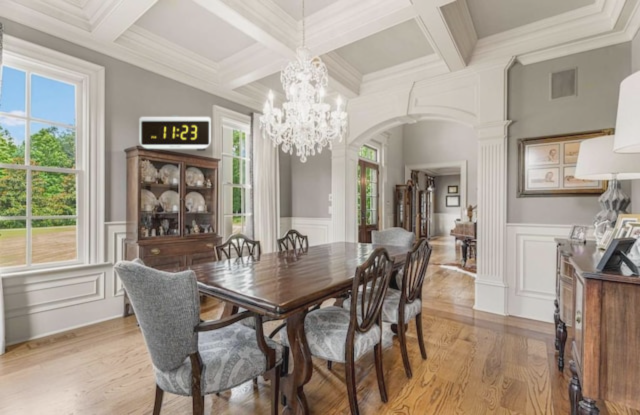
11:23
